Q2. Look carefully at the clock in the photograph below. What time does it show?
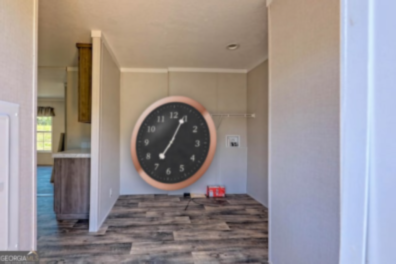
7:04
